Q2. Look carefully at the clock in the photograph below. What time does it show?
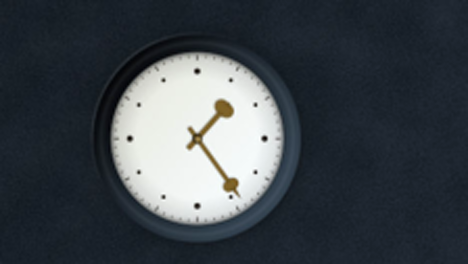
1:24
